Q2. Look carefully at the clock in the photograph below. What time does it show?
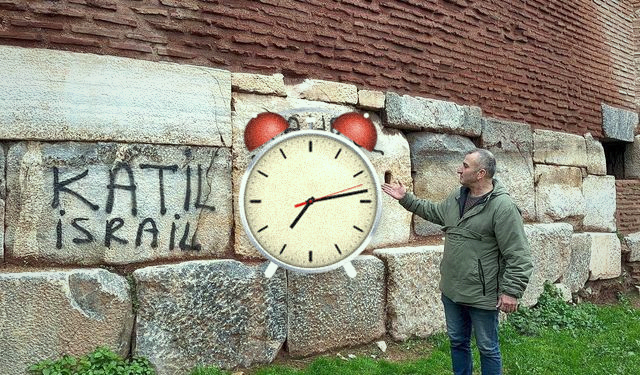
7:13:12
